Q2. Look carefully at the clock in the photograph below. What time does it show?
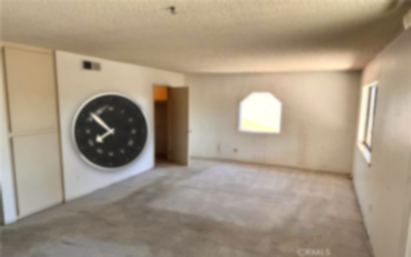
7:52
